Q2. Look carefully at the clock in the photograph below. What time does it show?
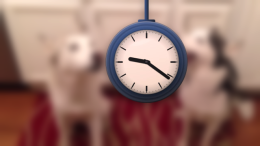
9:21
